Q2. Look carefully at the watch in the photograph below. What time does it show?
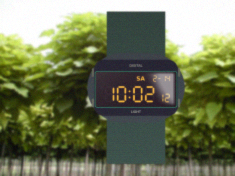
10:02:12
